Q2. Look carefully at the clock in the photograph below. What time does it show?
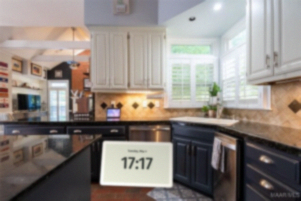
17:17
